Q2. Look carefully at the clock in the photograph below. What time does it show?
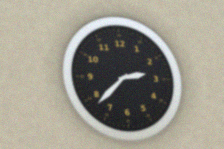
2:38
